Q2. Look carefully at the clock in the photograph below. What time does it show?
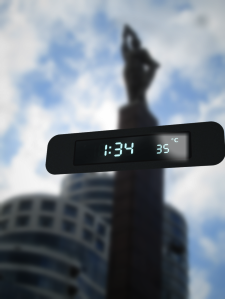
1:34
